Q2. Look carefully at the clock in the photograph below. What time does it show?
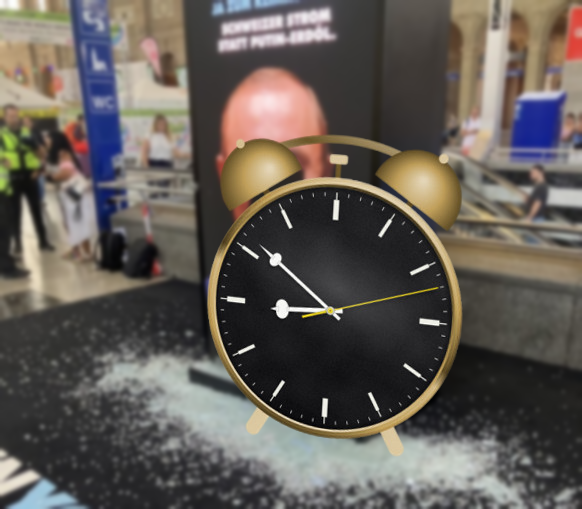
8:51:12
